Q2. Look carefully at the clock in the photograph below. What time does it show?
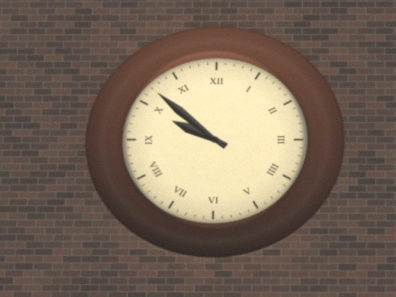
9:52
